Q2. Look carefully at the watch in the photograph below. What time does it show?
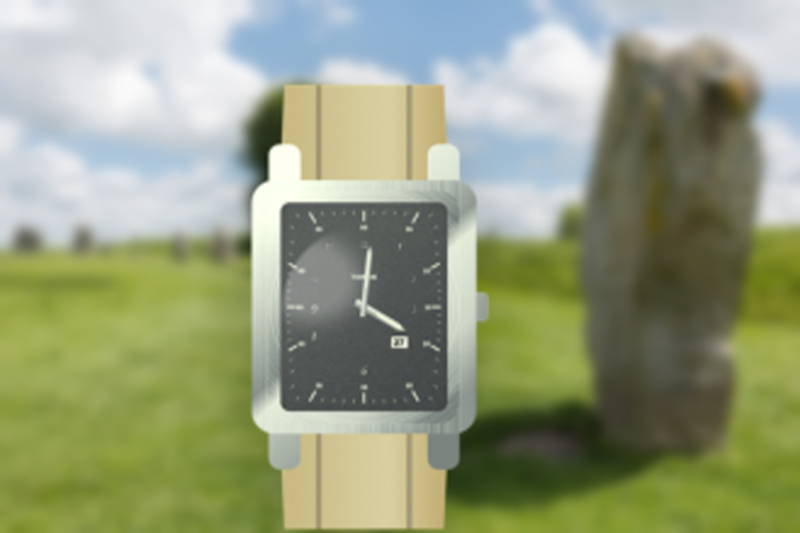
4:01
